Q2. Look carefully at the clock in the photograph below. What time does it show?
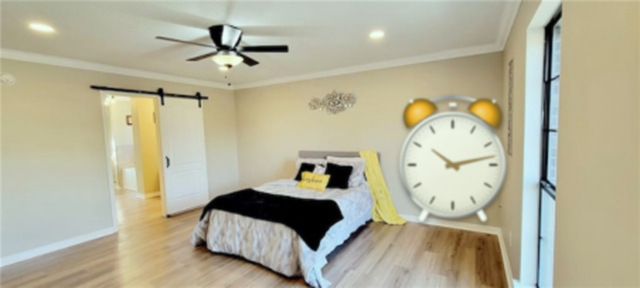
10:13
